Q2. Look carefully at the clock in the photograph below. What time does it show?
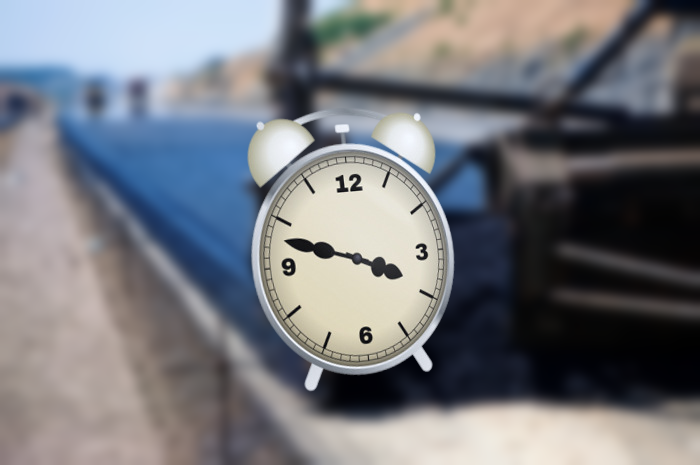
3:48
